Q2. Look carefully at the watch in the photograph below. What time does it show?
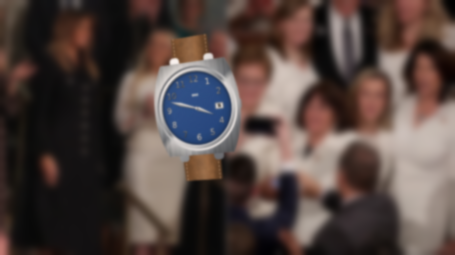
3:48
